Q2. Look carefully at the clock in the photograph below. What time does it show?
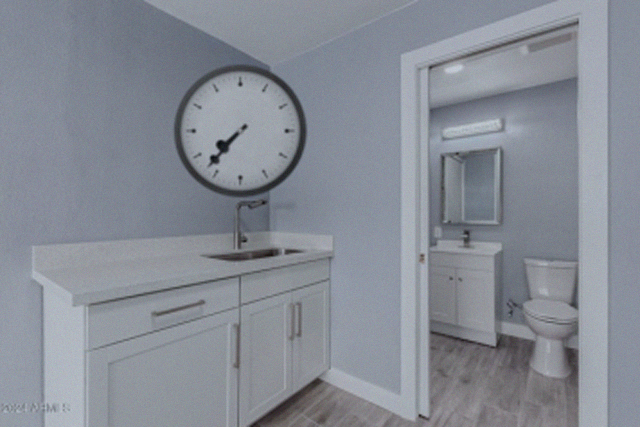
7:37
